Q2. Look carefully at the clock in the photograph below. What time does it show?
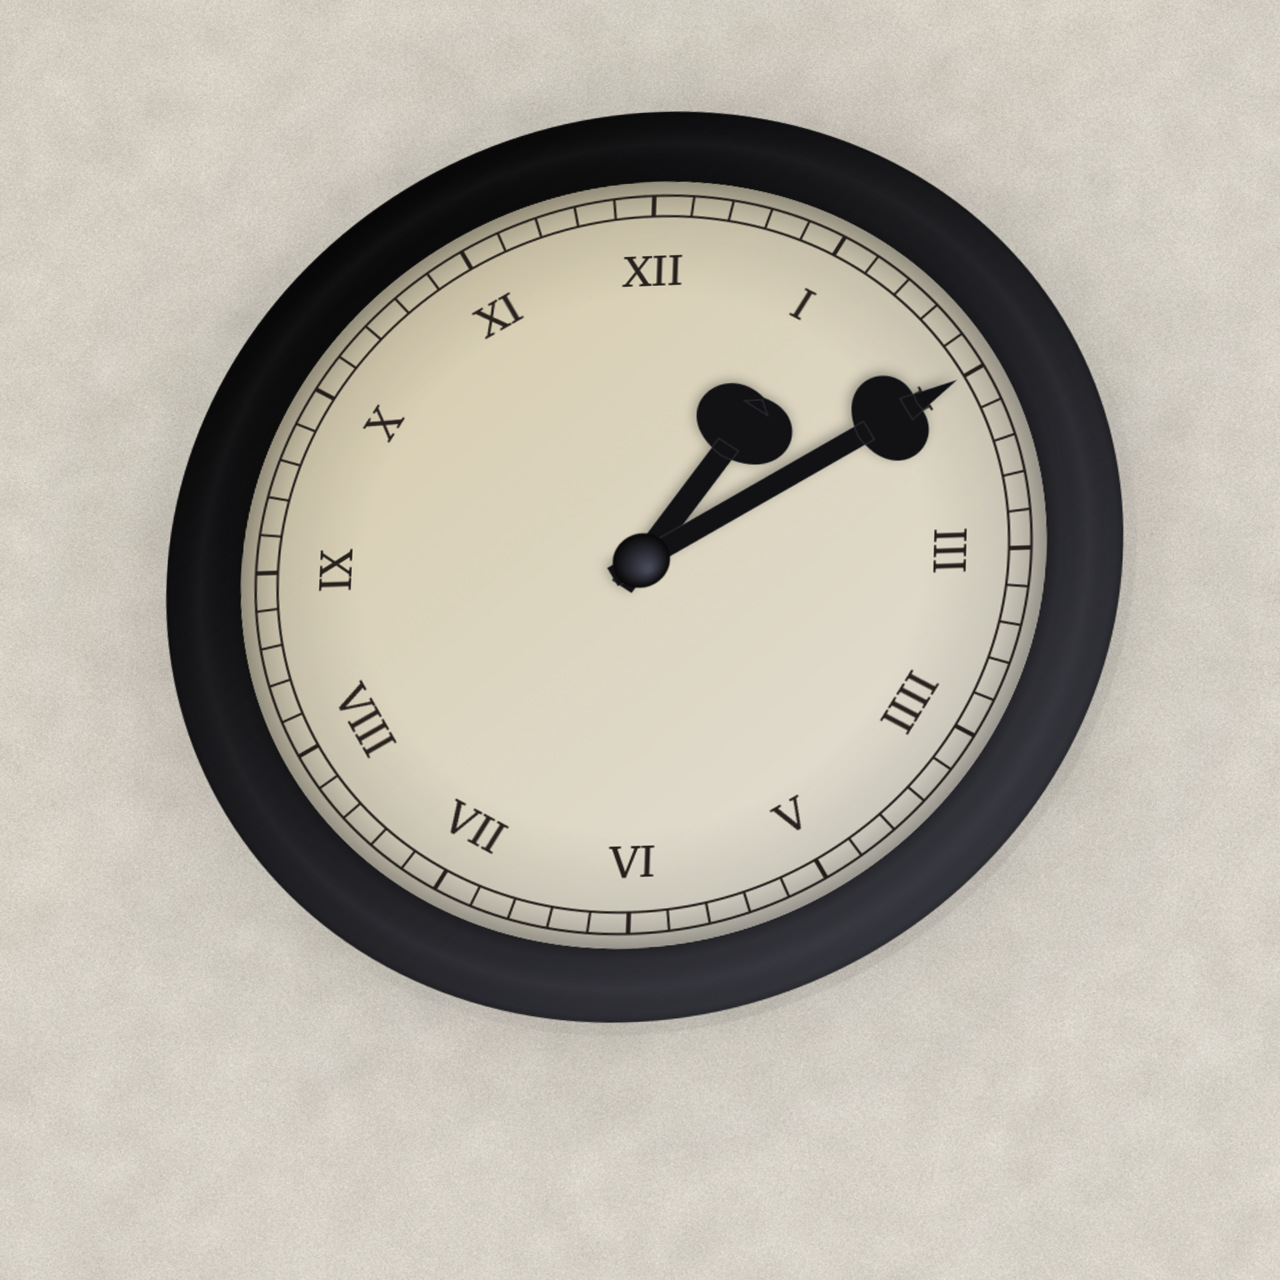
1:10
